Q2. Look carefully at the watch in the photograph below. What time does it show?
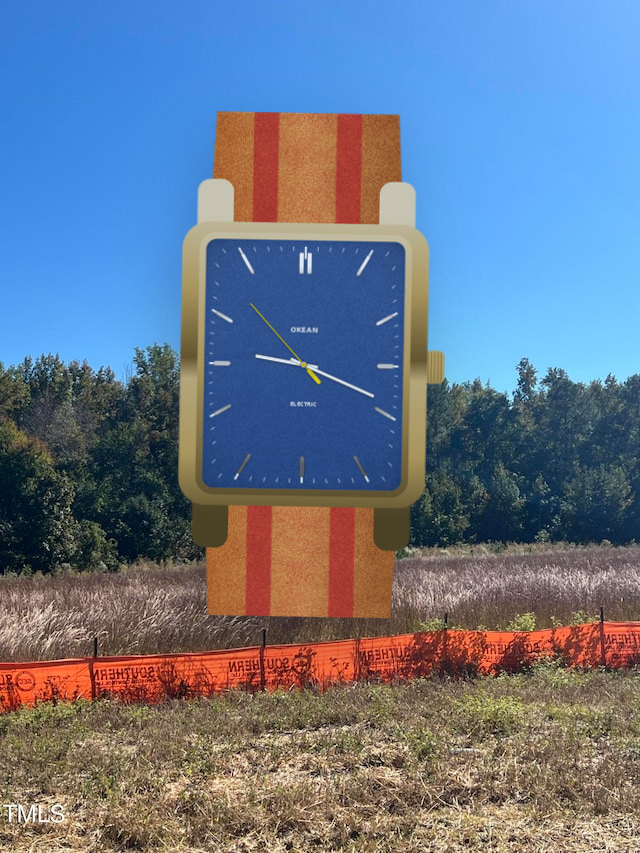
9:18:53
